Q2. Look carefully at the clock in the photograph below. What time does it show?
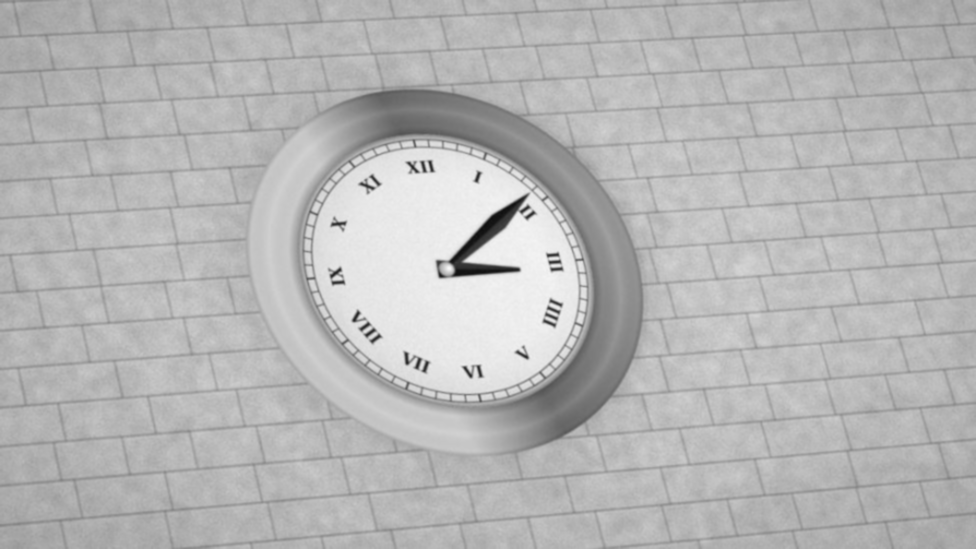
3:09
